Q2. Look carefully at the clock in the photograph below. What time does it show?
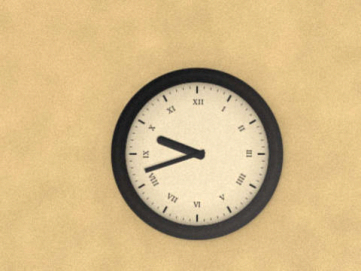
9:42
